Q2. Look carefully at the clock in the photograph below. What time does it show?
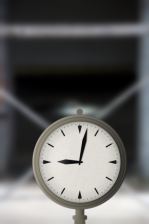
9:02
